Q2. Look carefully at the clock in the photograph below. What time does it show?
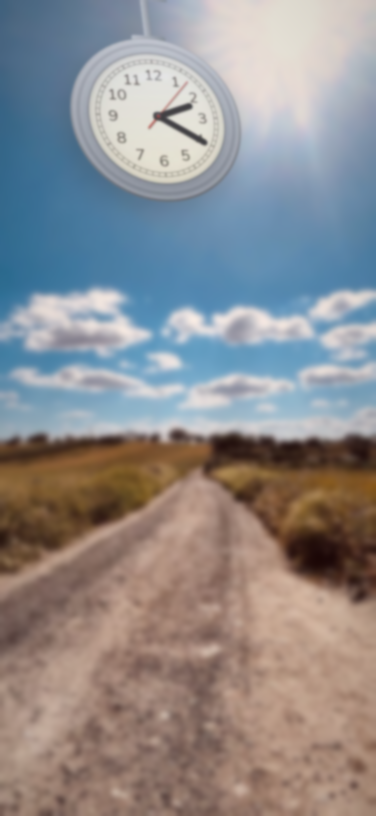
2:20:07
